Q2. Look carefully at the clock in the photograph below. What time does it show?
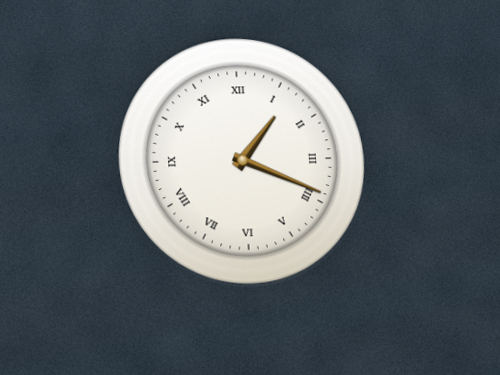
1:19
